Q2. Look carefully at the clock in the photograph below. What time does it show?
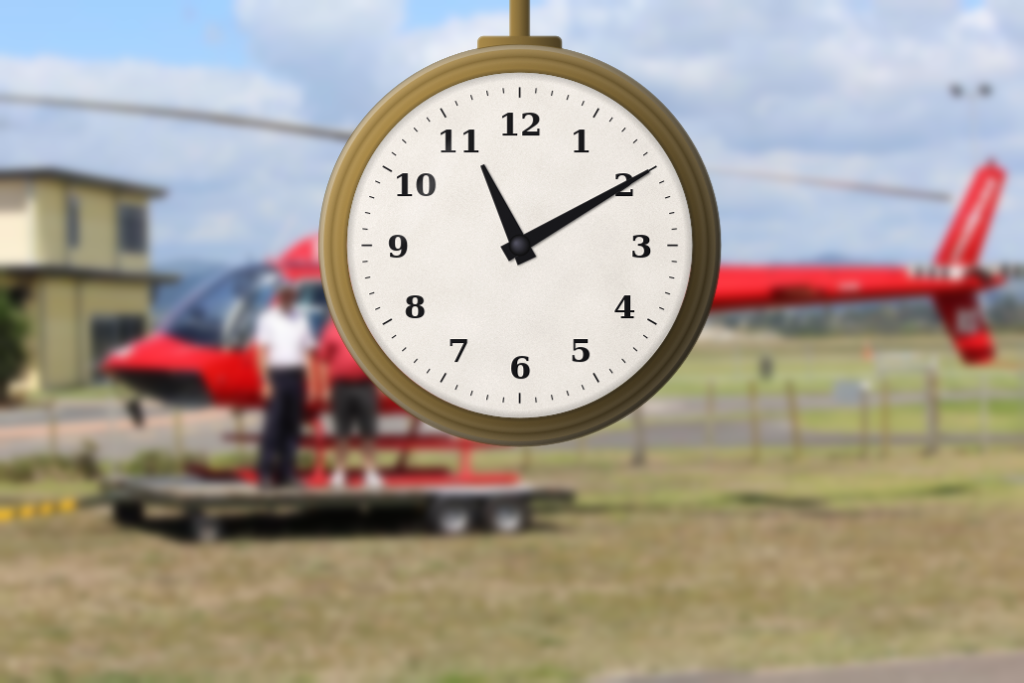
11:10
